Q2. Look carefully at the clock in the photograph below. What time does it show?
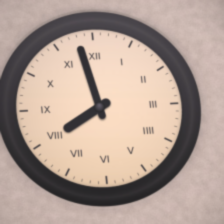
7:58
